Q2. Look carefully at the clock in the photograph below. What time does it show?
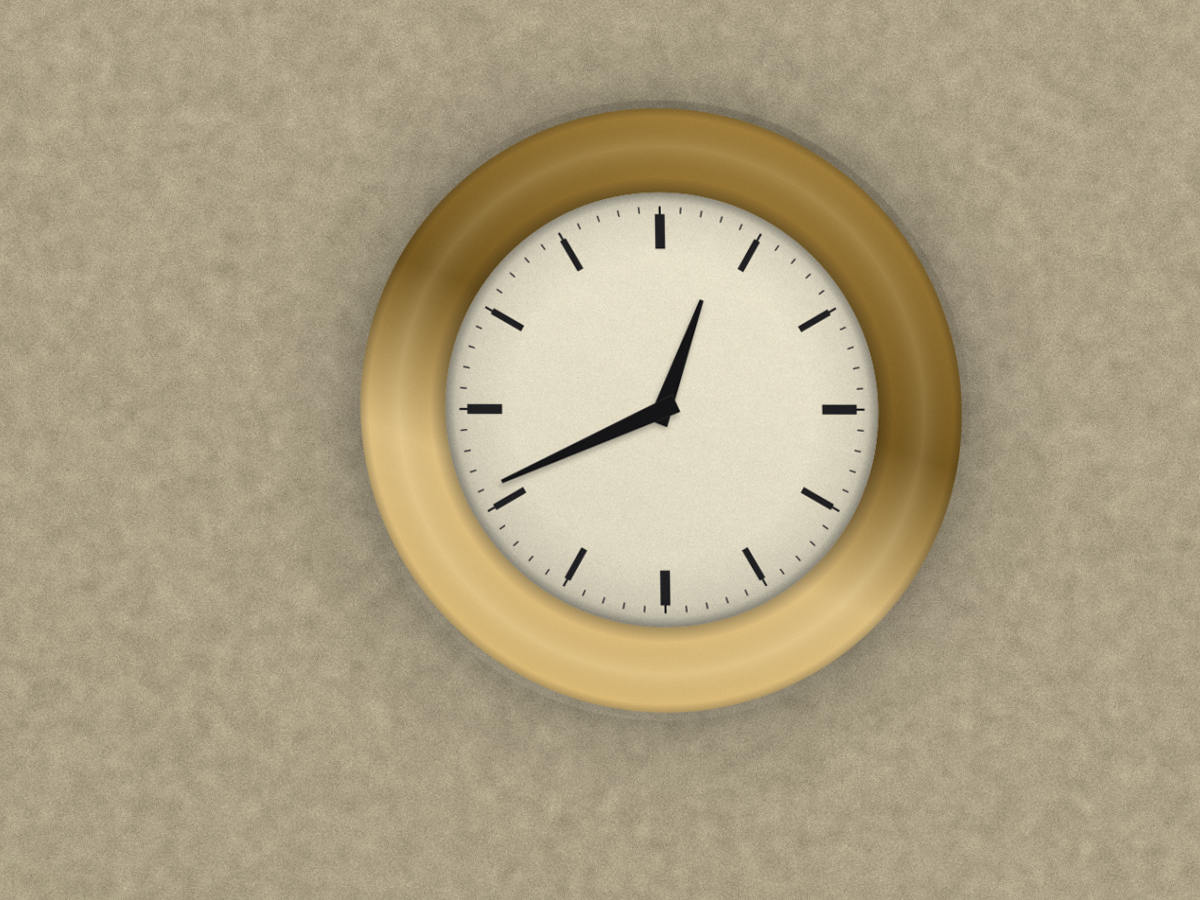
12:41
